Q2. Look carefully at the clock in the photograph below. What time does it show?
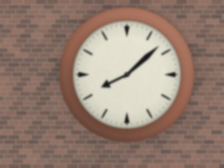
8:08
